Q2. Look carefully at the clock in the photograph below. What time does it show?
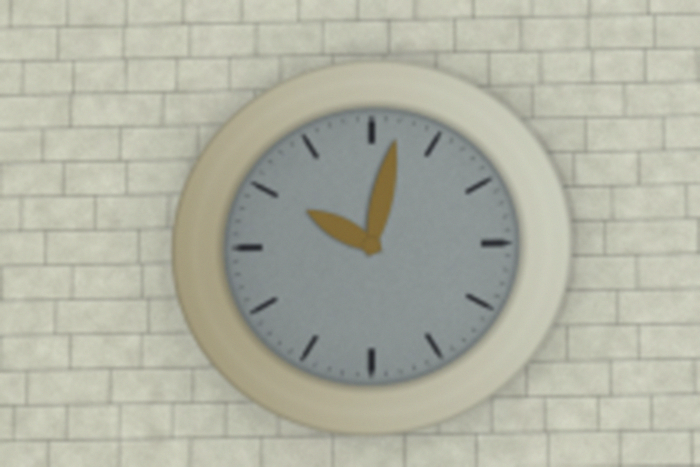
10:02
